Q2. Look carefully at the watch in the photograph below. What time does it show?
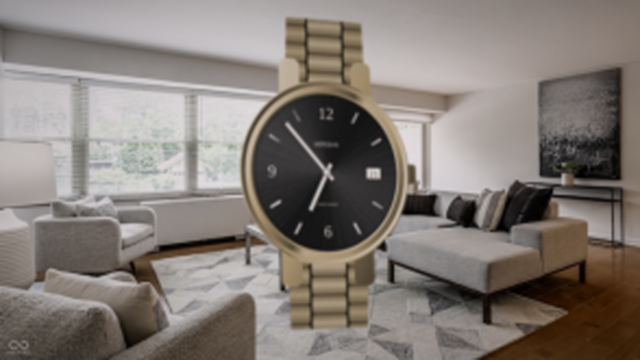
6:53
